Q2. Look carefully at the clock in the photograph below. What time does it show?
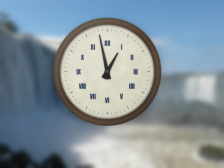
12:58
